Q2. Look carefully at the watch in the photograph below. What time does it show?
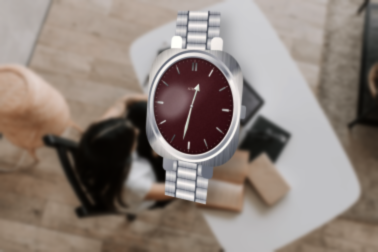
12:32
